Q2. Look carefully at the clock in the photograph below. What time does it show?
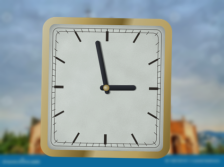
2:58
